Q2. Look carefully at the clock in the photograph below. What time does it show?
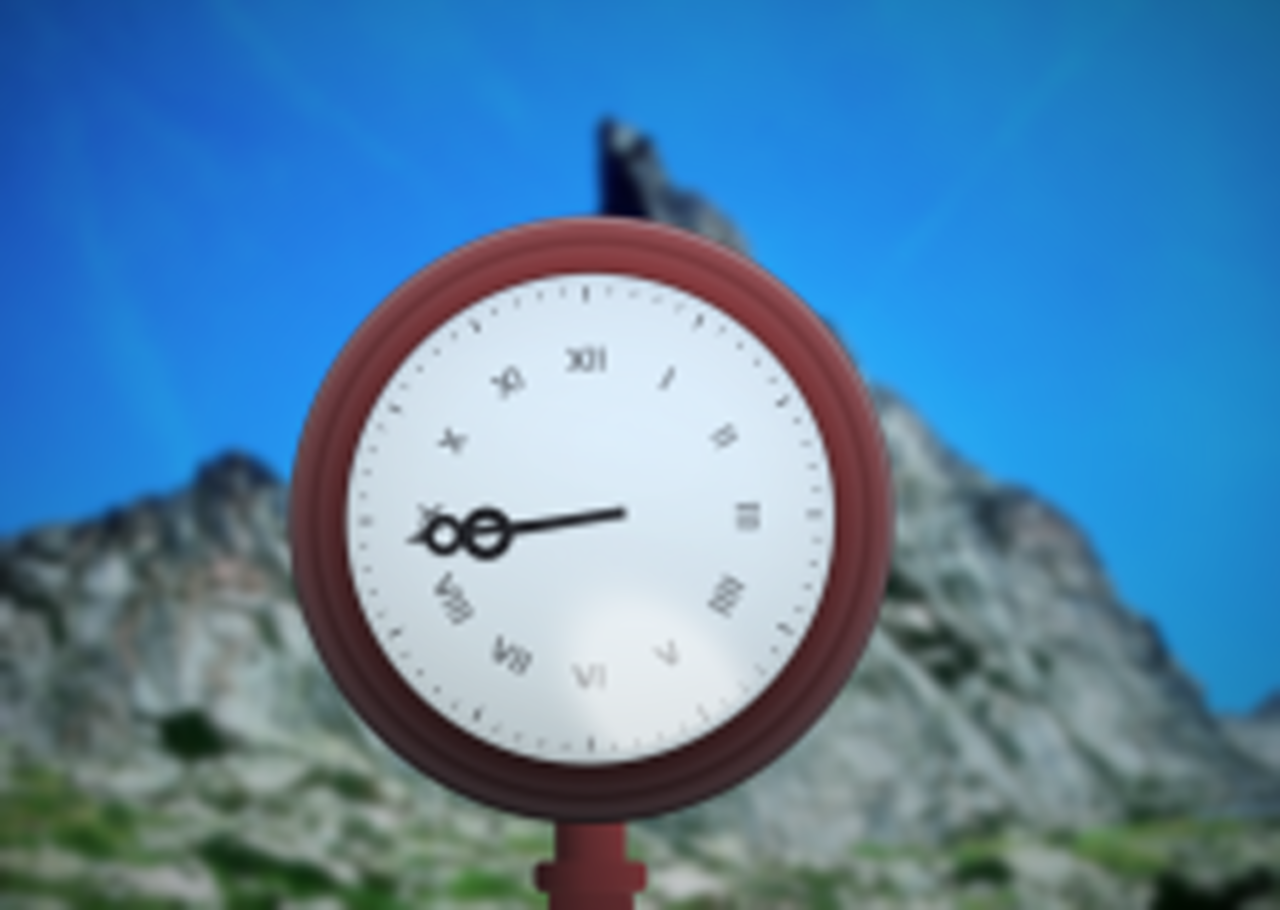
8:44
